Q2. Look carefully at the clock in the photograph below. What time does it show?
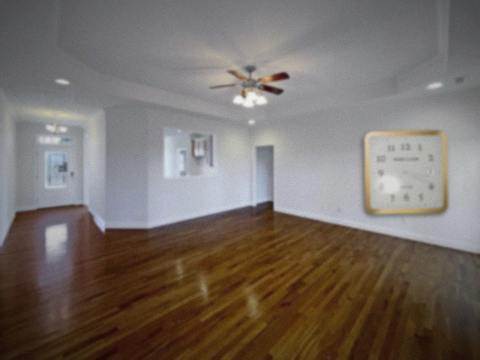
3:19
